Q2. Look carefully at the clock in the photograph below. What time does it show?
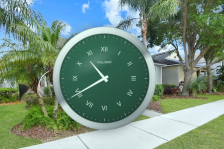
10:40
